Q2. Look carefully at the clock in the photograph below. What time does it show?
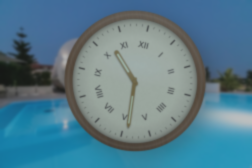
10:29
